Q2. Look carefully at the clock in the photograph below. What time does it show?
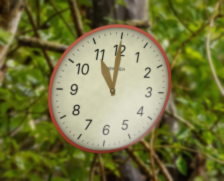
11:00
